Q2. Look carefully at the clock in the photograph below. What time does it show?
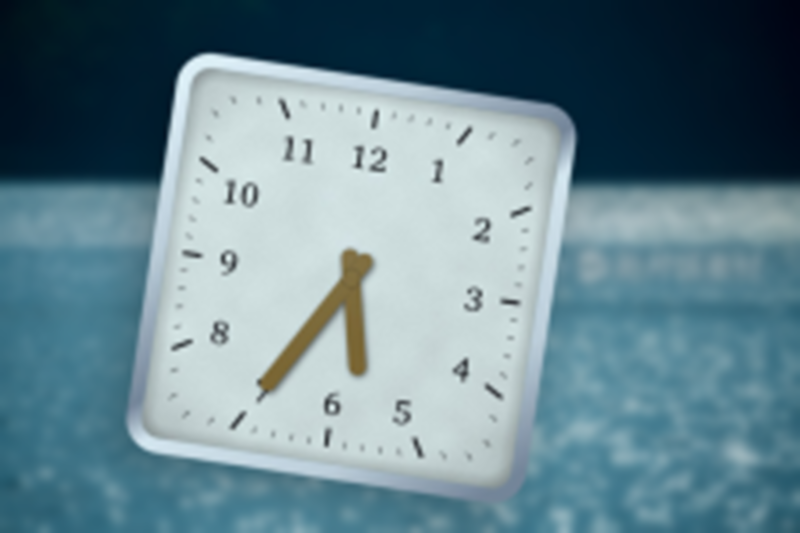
5:35
